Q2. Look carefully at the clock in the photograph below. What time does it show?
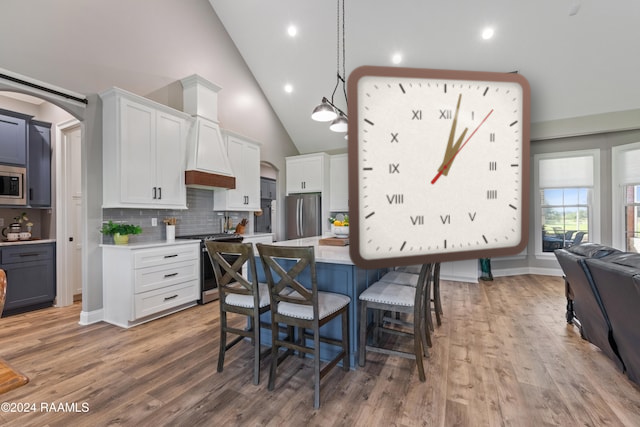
1:02:07
